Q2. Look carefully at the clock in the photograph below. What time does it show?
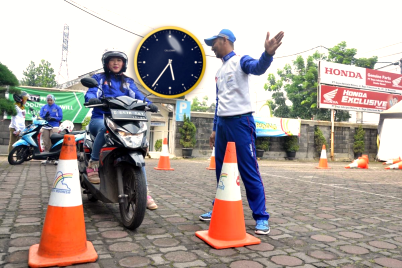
5:36
